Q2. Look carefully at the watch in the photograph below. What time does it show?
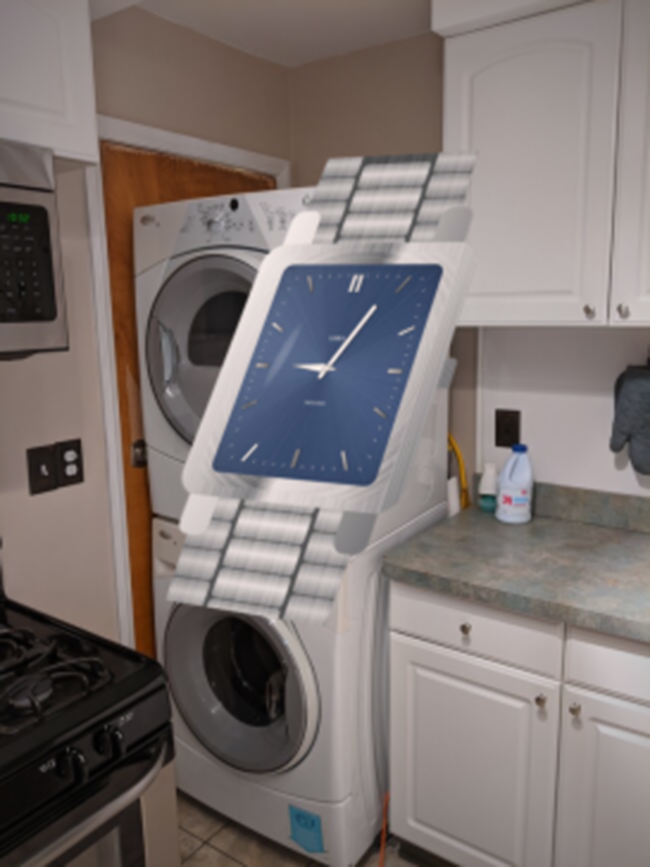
9:04
